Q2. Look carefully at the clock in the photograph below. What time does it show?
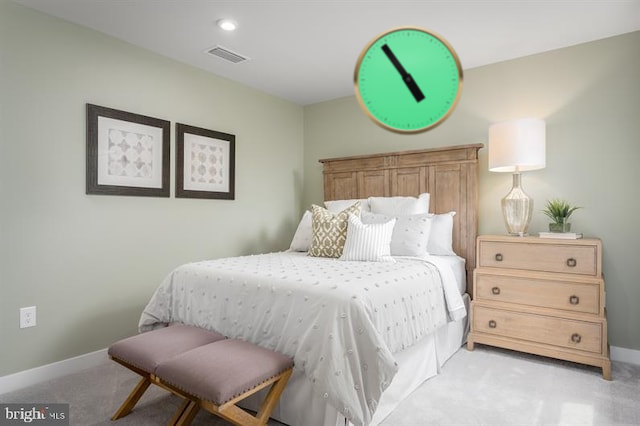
4:54
